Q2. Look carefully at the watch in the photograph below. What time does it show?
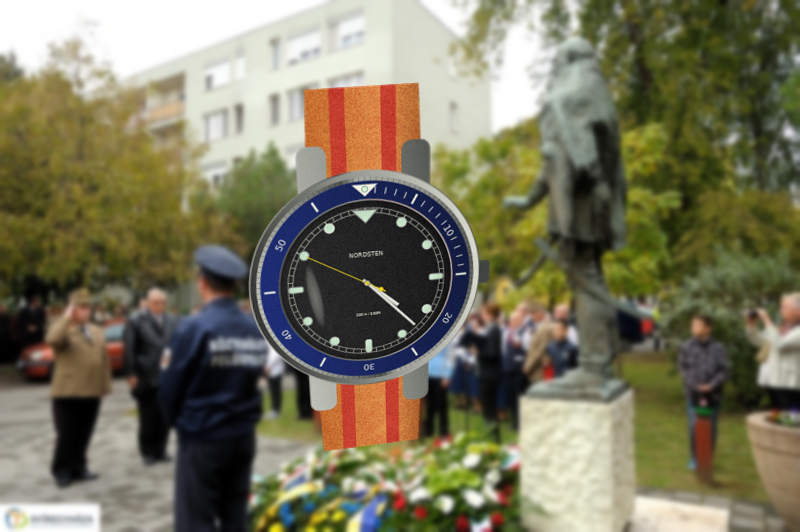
4:22:50
